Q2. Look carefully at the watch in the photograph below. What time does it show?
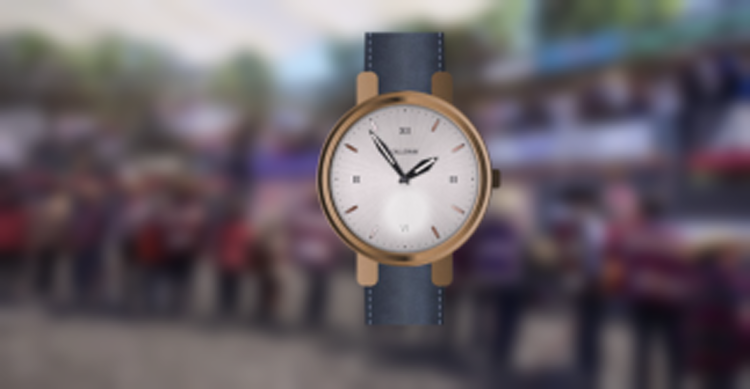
1:54
